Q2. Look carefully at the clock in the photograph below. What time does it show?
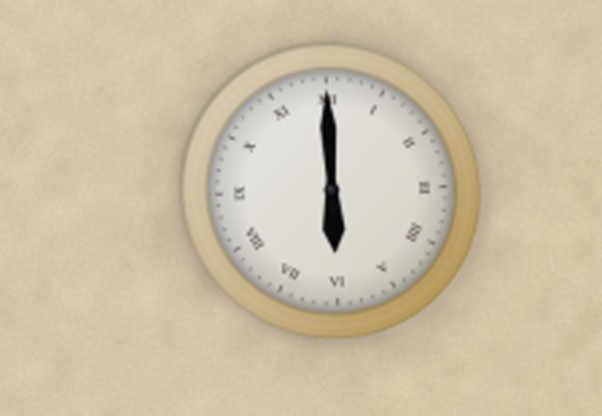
6:00
